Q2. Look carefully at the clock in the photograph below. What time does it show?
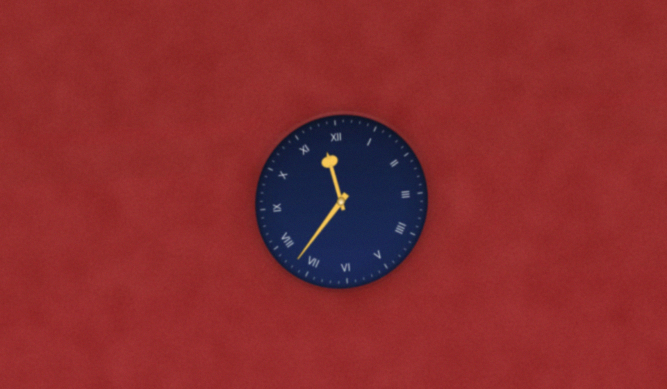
11:37
